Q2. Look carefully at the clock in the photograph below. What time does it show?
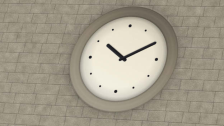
10:10
